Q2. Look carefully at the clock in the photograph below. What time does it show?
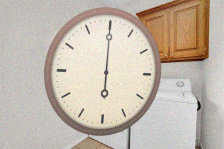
6:00
